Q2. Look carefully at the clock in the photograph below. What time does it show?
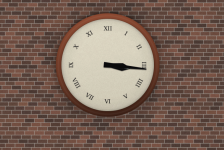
3:16
